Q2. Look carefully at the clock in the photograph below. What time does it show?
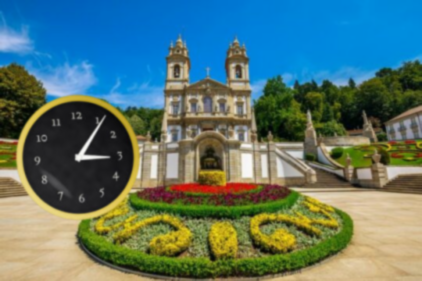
3:06
